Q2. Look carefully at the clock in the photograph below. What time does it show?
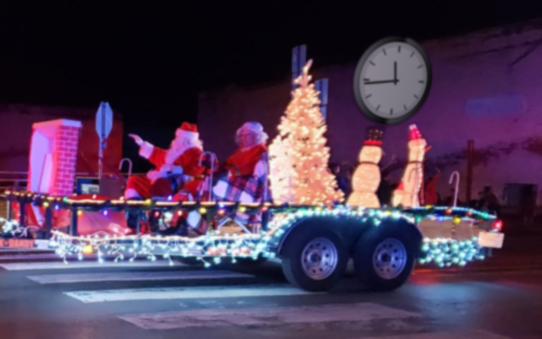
11:44
